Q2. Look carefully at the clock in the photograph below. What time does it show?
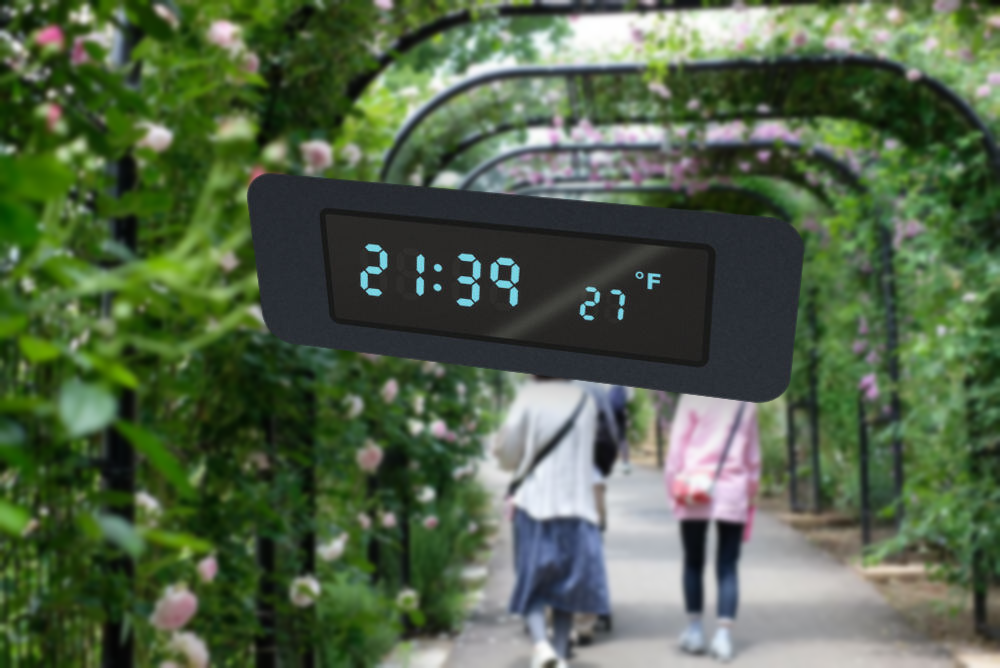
21:39
